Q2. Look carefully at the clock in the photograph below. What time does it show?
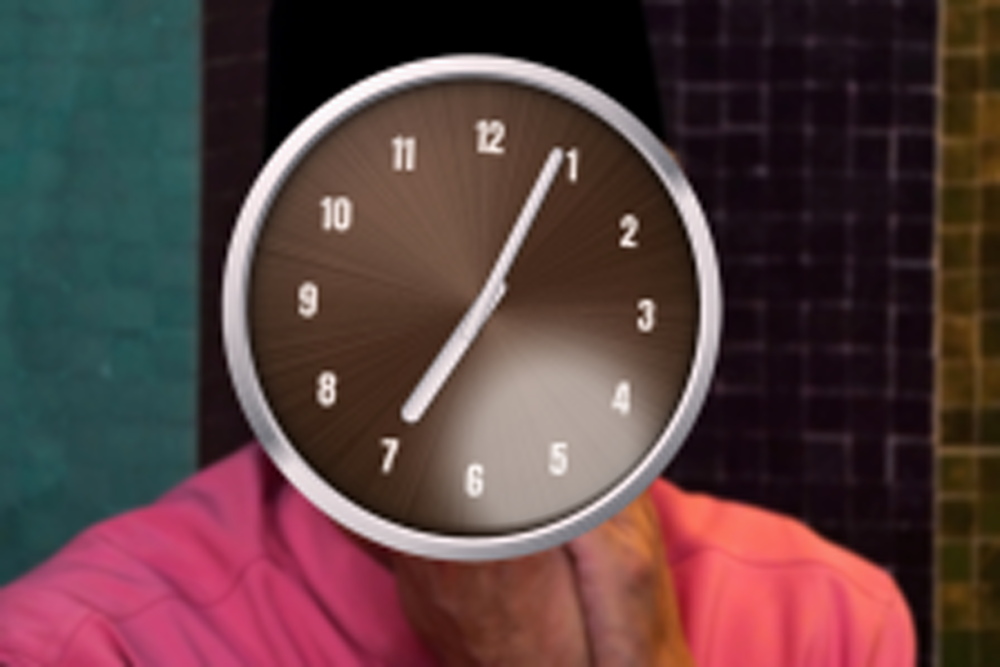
7:04
